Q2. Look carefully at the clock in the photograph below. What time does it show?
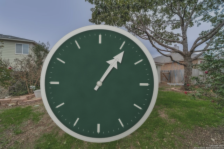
1:06
